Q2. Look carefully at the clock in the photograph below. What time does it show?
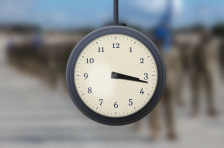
3:17
